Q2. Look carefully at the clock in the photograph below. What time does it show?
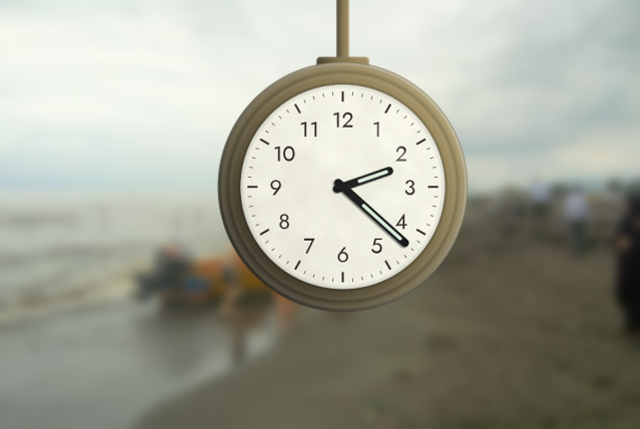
2:22
